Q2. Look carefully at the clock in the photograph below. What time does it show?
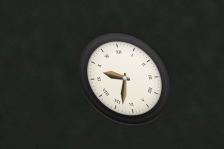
9:33
